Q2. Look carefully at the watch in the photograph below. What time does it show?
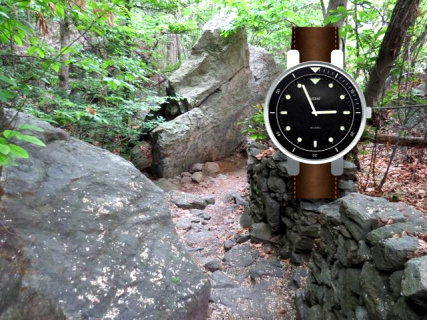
2:56
